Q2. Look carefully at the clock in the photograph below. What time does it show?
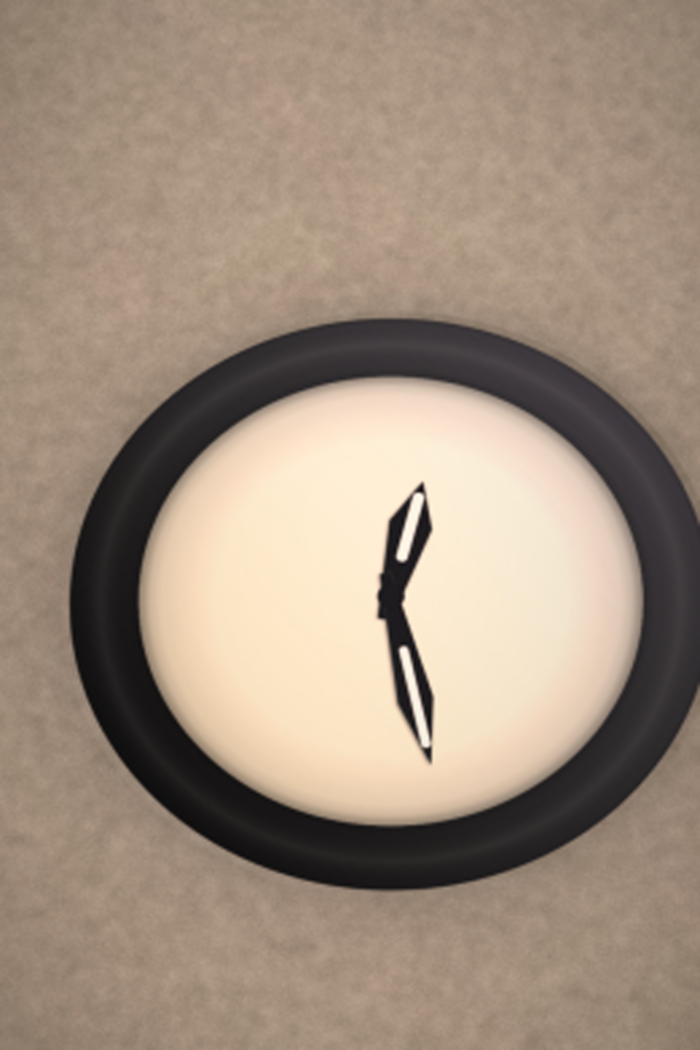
12:28
